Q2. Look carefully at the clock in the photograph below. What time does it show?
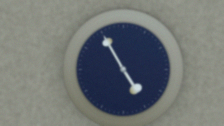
4:55
